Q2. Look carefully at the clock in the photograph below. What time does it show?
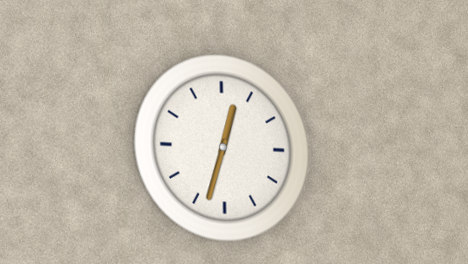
12:33
